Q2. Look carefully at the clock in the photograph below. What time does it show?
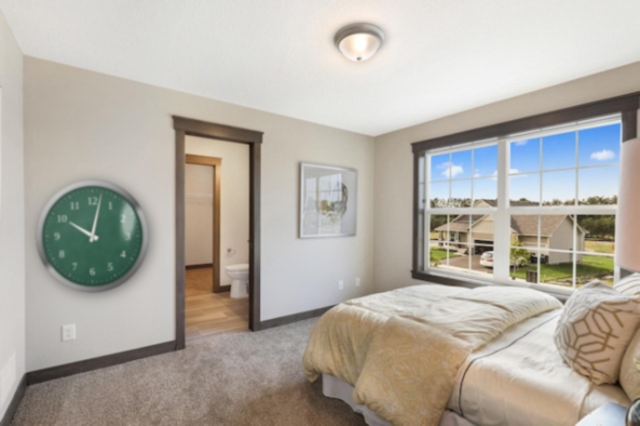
10:02
